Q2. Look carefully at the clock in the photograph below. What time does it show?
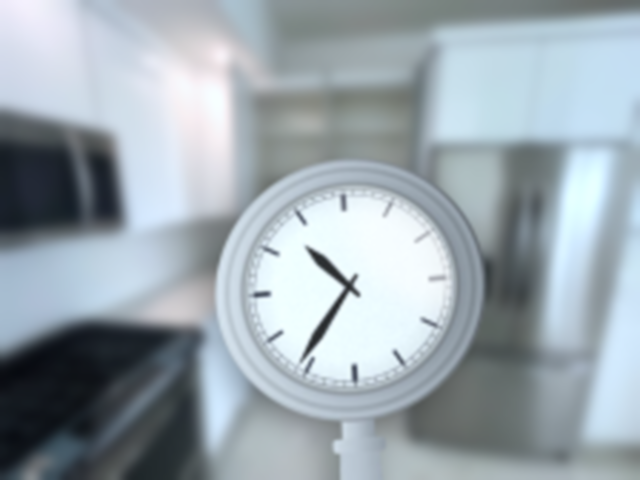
10:36
